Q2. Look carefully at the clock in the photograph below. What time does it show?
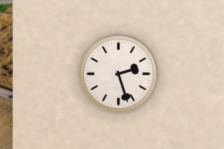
2:27
